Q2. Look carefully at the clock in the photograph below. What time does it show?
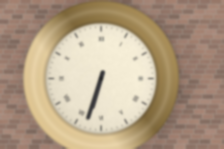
6:33
